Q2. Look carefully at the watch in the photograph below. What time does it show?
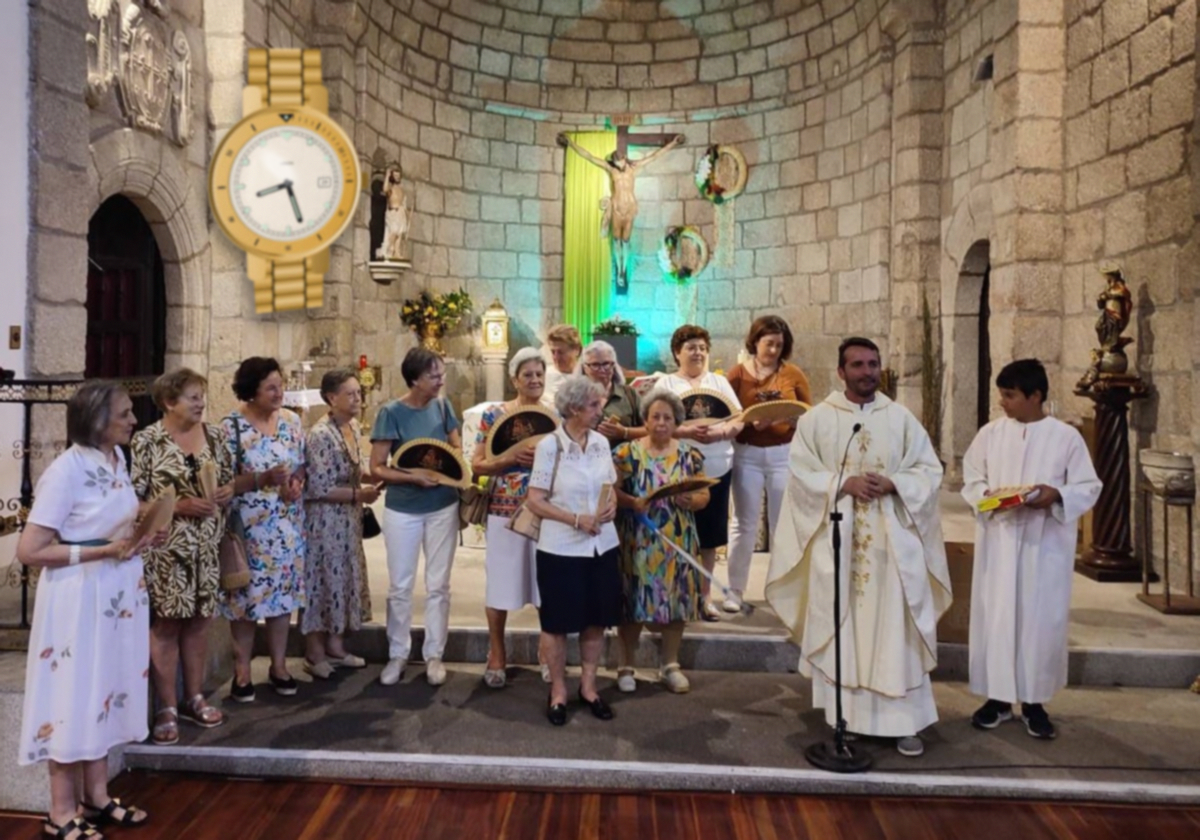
8:27
